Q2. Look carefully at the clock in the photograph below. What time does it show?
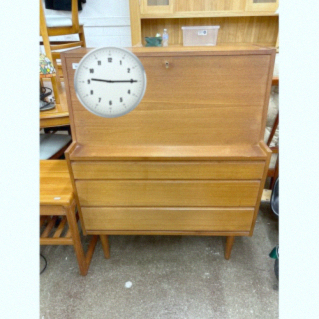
9:15
